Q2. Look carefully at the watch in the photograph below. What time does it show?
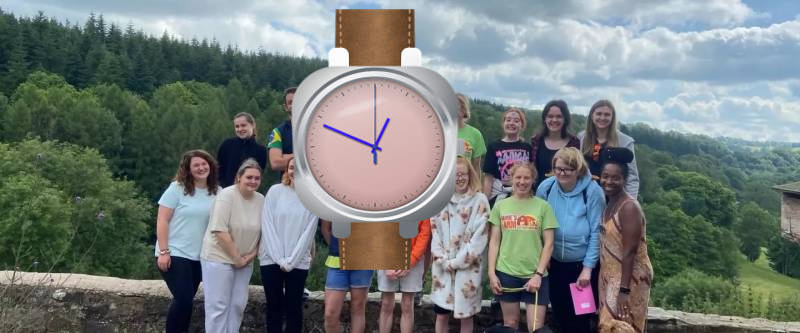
12:49:00
